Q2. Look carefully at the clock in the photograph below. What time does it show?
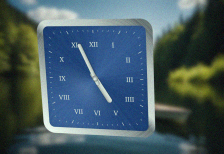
4:56
